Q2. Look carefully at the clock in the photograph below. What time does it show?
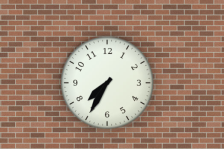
7:35
